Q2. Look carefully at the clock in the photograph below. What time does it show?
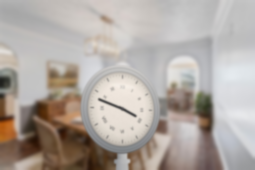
3:48
